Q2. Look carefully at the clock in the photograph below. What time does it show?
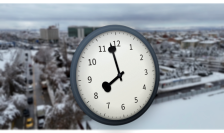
7:58
